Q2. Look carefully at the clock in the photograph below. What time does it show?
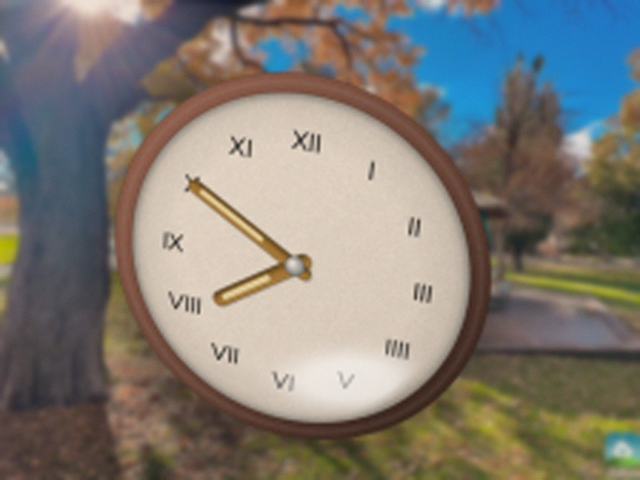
7:50
